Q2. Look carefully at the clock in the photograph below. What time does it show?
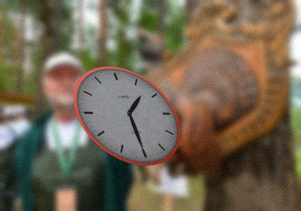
1:30
